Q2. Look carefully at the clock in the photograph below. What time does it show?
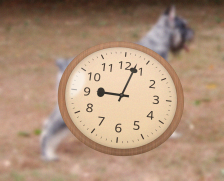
9:03
